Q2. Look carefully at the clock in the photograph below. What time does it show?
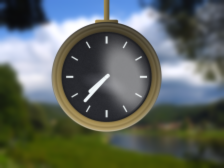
7:37
